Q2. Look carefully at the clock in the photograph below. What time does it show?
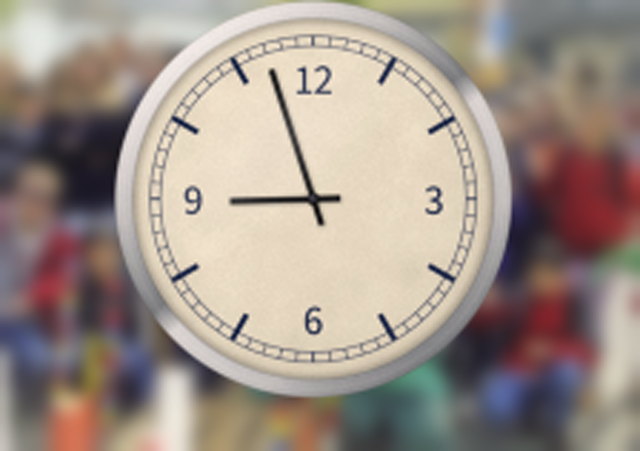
8:57
